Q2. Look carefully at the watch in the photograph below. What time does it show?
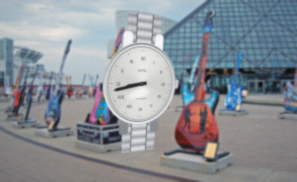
8:43
